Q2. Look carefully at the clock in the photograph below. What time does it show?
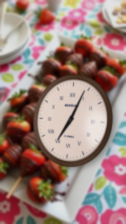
7:04
